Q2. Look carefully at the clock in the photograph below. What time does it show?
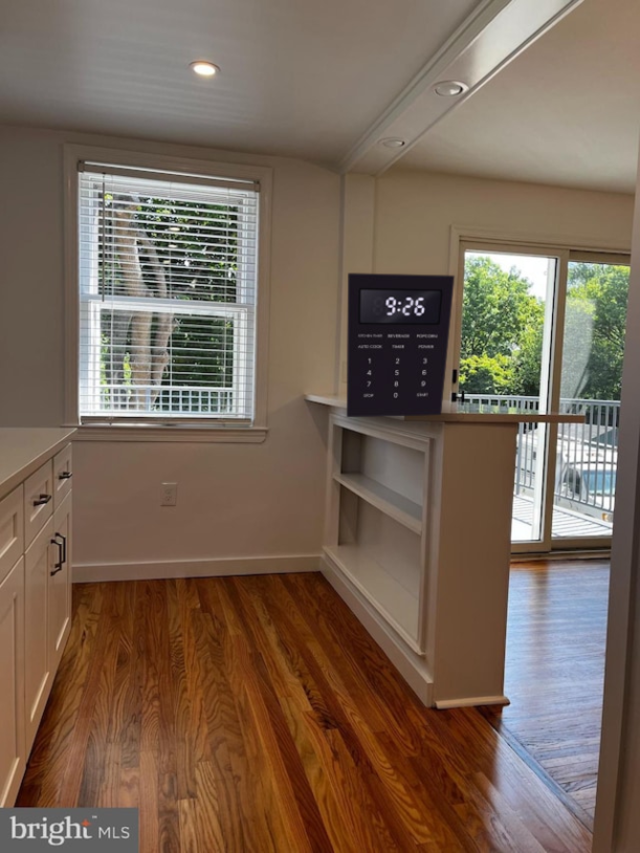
9:26
